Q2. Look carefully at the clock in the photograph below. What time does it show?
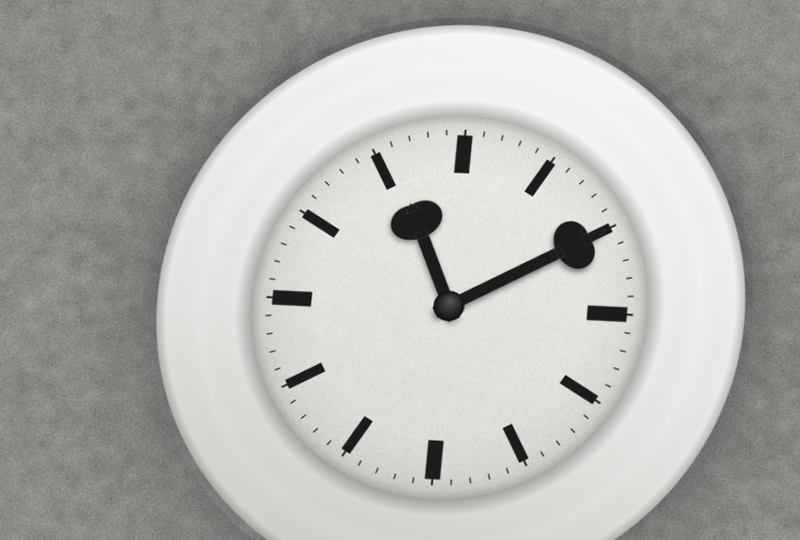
11:10
